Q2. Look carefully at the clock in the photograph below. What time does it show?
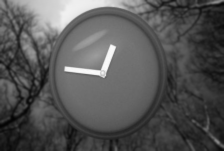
12:46
